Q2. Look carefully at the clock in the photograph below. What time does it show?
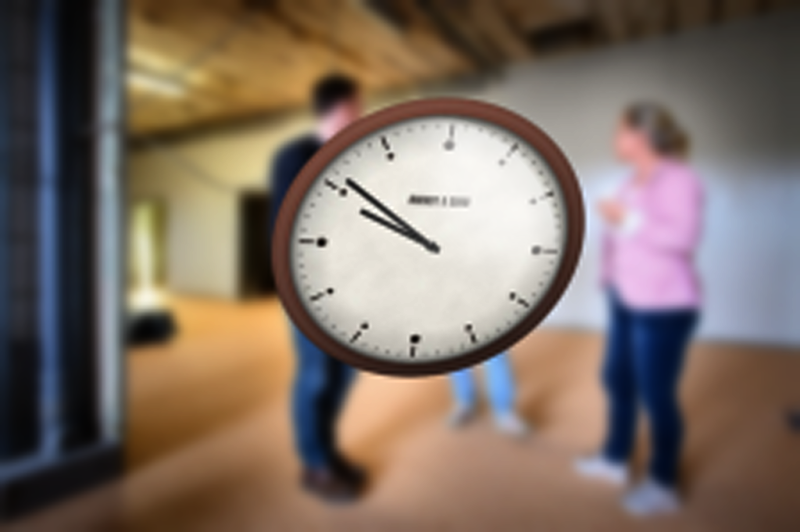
9:51
